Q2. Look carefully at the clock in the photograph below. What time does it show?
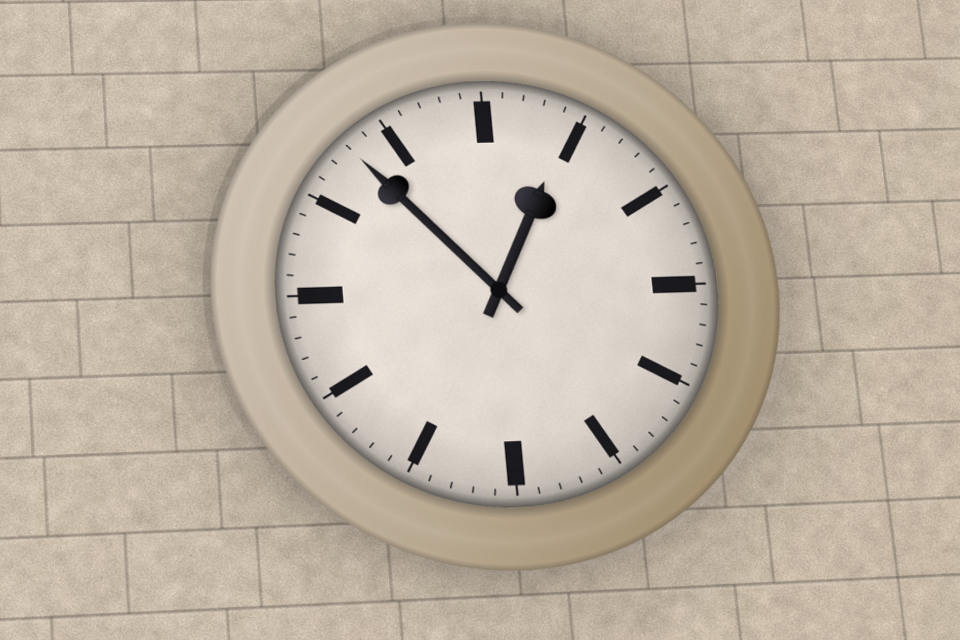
12:53
